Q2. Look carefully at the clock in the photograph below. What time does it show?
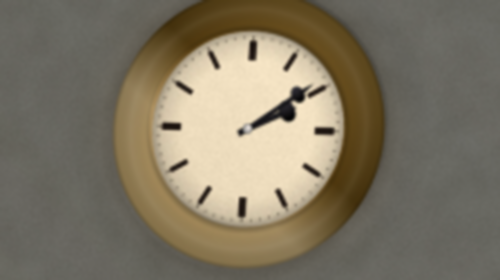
2:09
